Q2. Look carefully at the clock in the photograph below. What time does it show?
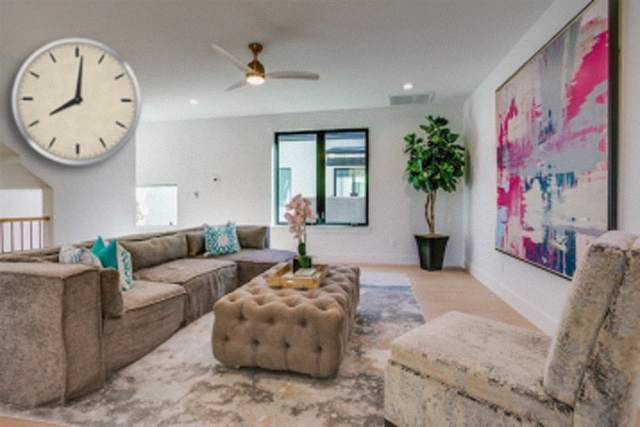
8:01
